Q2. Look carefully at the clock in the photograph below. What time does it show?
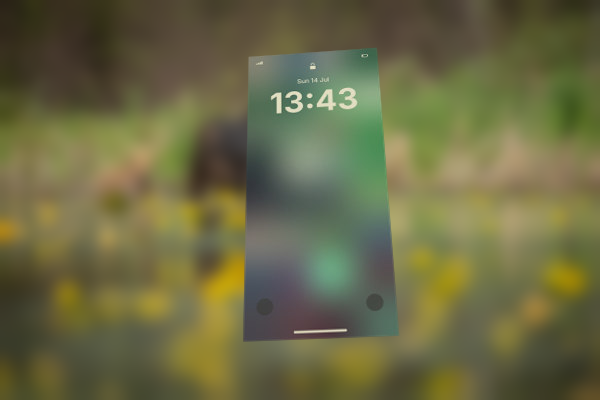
13:43
